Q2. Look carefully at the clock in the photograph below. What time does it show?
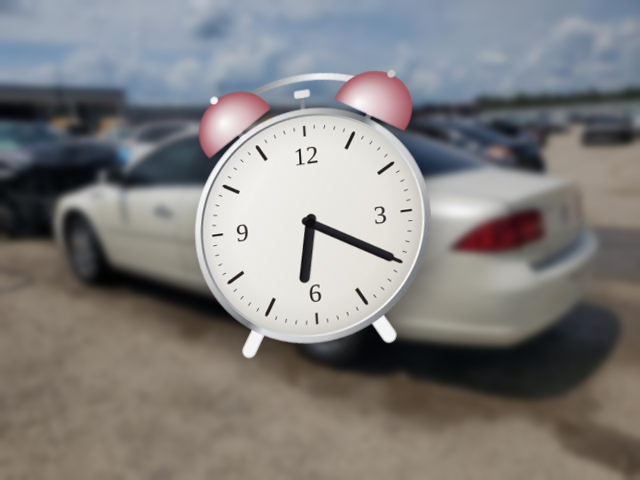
6:20
